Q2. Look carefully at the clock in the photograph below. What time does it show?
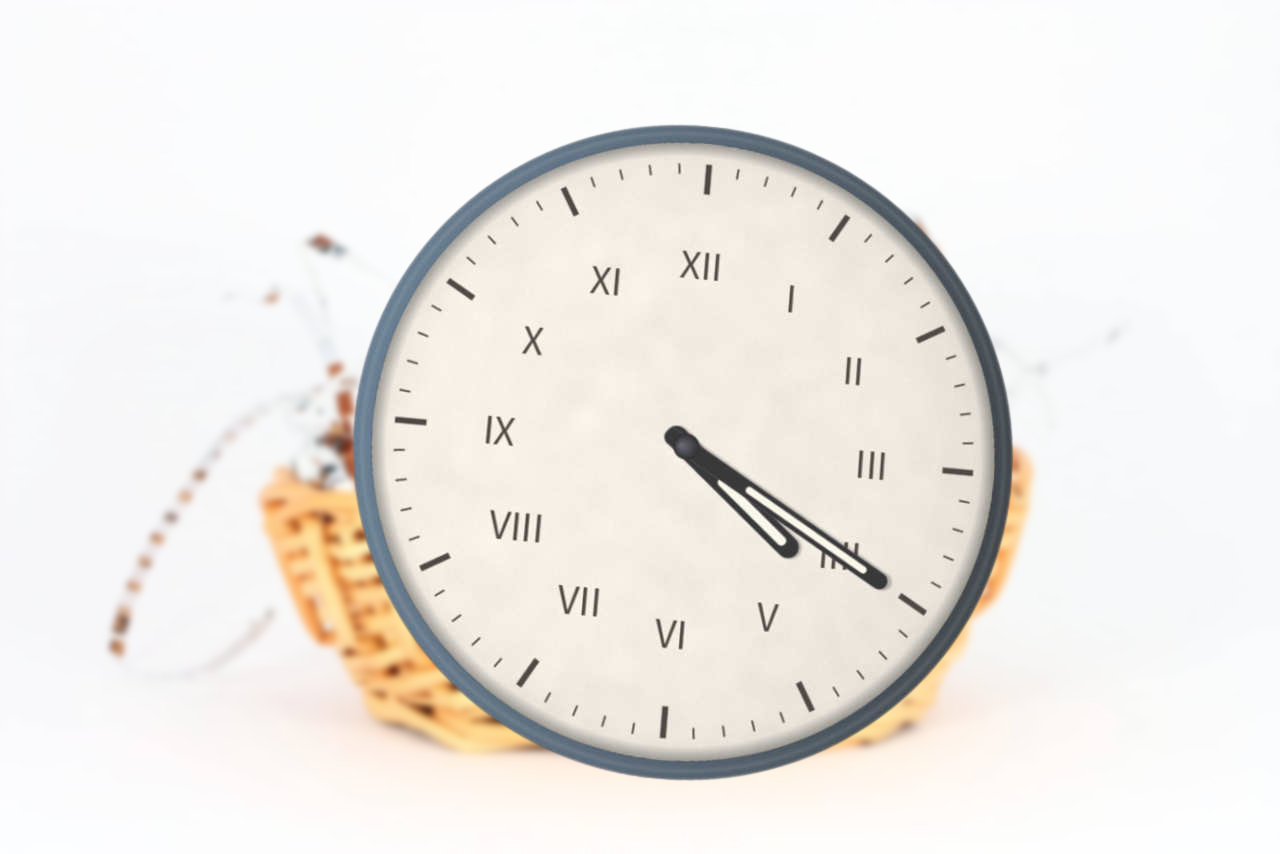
4:20
